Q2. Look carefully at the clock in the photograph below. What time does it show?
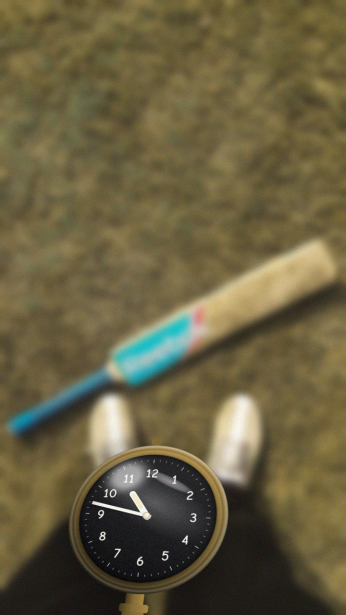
10:47
